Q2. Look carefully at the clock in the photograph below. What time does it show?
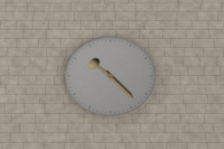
10:23
